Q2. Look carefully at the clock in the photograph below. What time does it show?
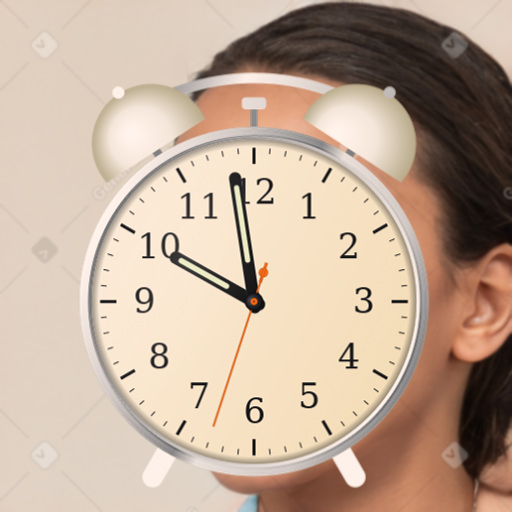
9:58:33
